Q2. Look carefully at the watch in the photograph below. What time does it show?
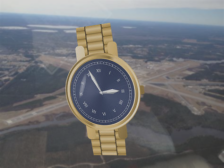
2:56
